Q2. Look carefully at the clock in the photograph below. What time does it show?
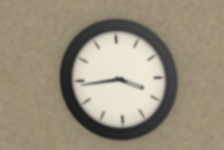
3:44
